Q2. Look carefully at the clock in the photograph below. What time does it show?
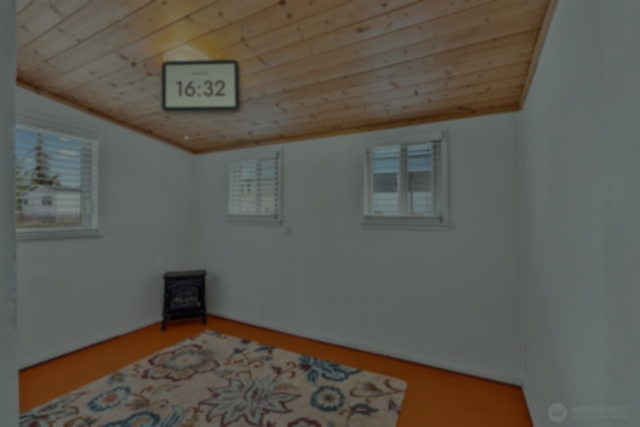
16:32
